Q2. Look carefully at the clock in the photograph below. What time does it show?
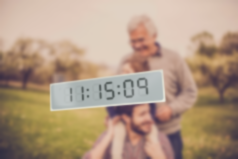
11:15:09
